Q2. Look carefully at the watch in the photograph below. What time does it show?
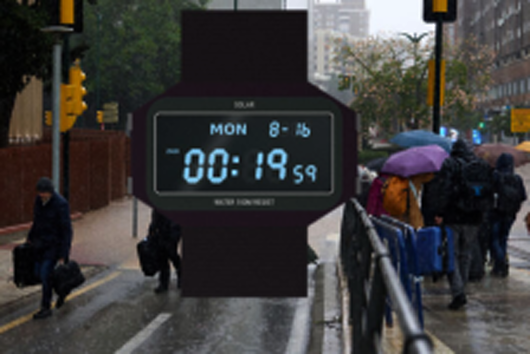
0:19:59
